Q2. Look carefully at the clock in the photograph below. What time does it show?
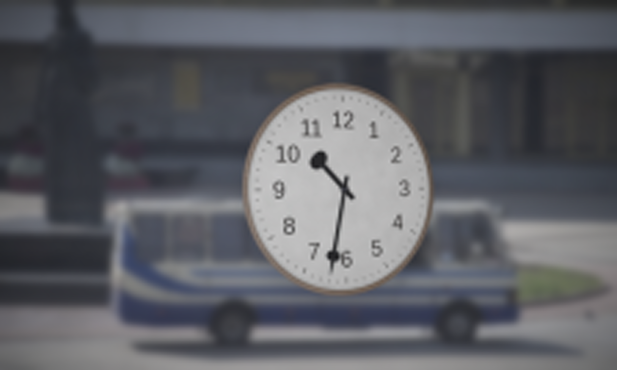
10:32
